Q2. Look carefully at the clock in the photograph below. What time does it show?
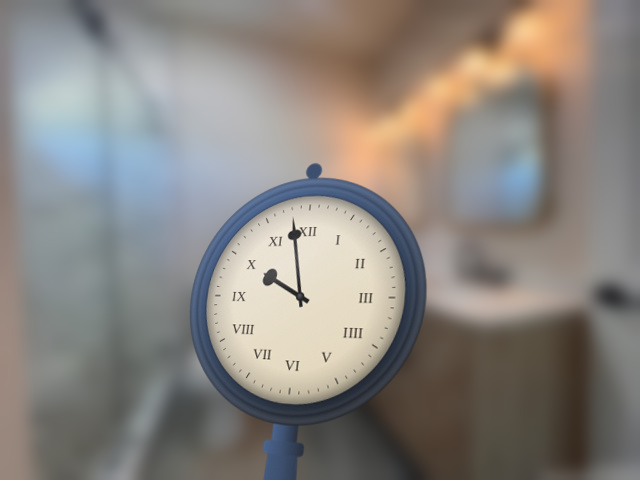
9:58
